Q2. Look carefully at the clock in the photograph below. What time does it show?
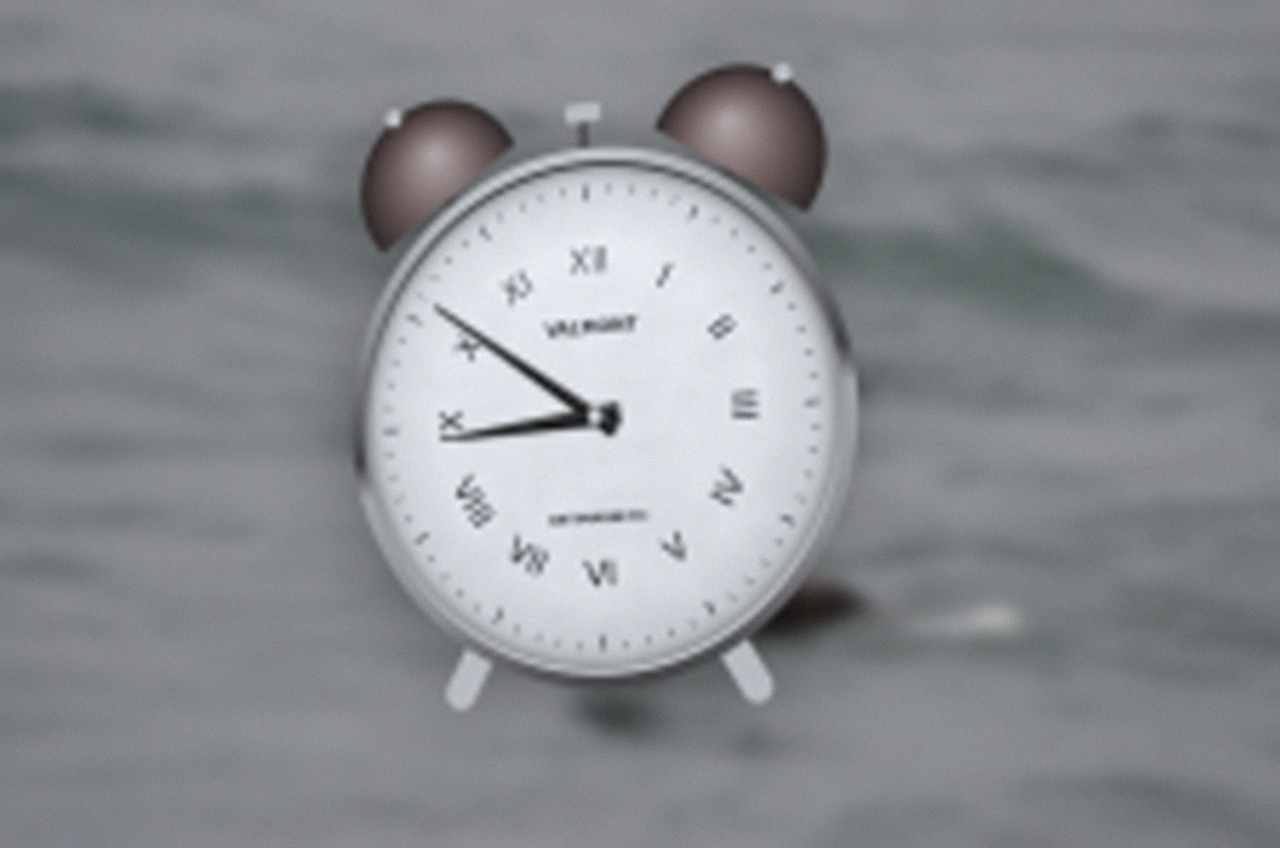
8:51
